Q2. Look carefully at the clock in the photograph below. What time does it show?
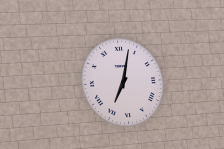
7:03
